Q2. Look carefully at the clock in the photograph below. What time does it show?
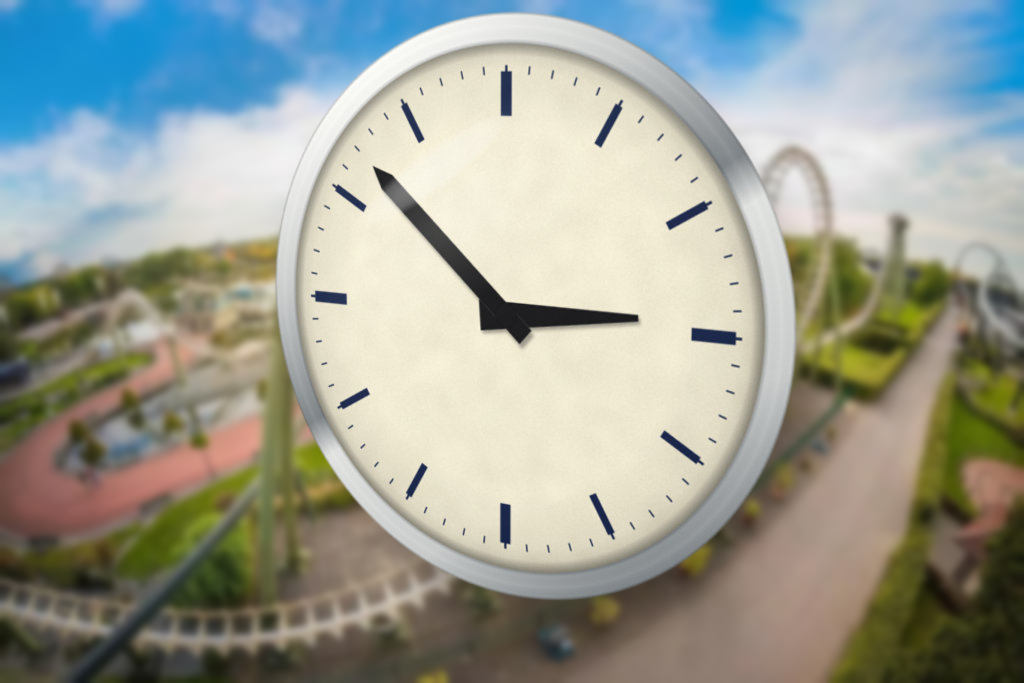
2:52
